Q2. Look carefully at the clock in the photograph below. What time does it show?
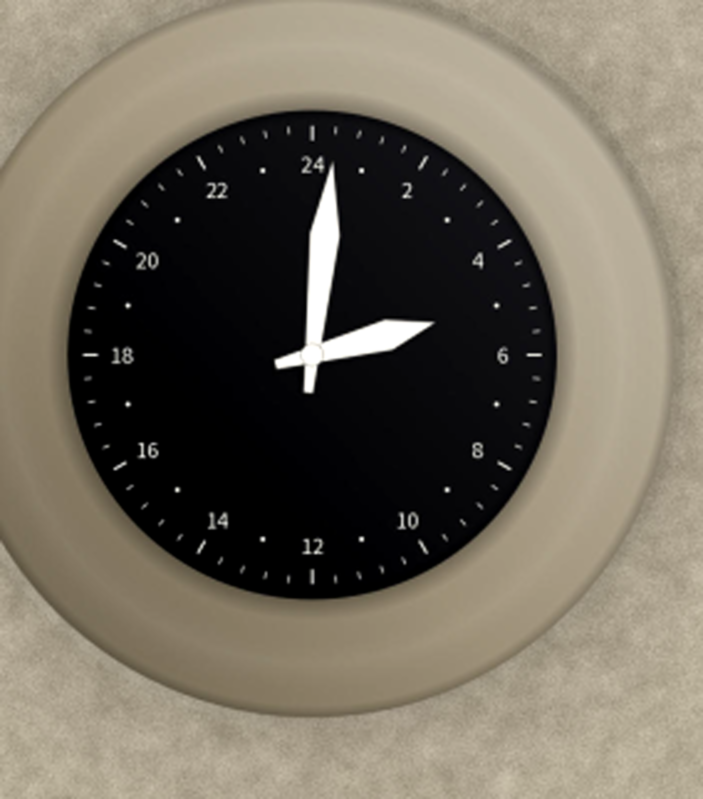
5:01
